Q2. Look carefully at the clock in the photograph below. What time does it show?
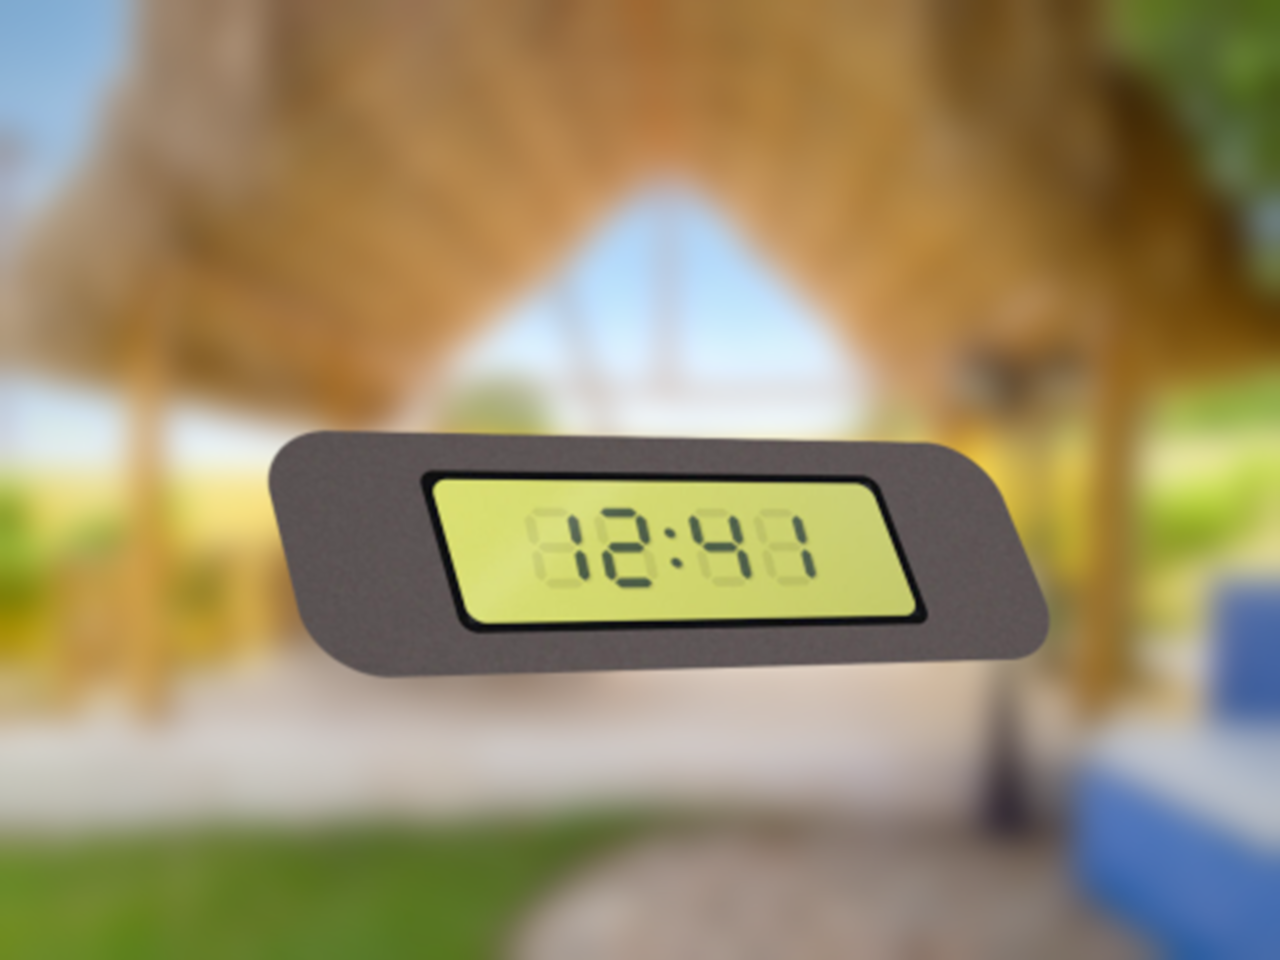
12:41
